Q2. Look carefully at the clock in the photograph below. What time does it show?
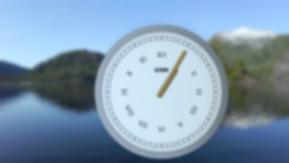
1:05
